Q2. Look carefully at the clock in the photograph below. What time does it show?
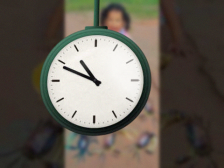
10:49
